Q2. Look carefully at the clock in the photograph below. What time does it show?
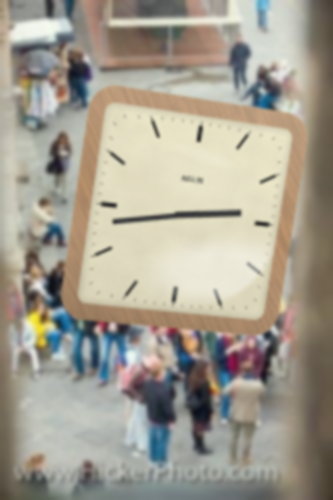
2:43
